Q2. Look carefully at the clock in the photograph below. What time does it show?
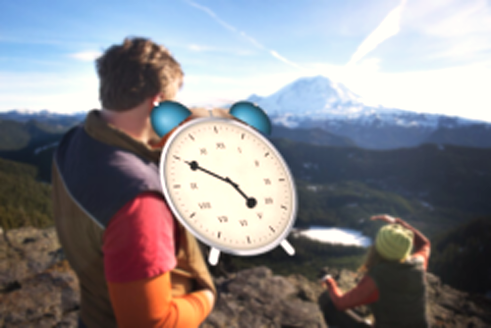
4:50
